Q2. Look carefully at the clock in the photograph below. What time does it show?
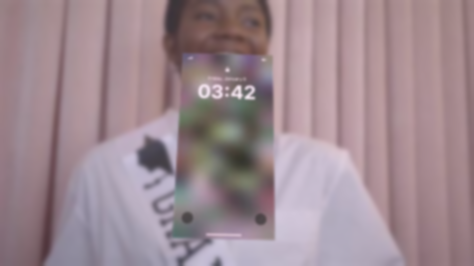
3:42
